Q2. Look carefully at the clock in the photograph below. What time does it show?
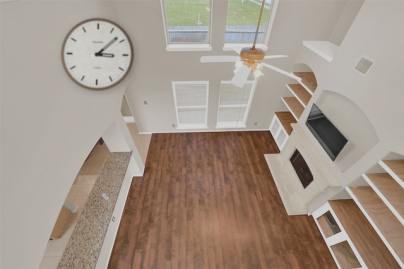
3:08
